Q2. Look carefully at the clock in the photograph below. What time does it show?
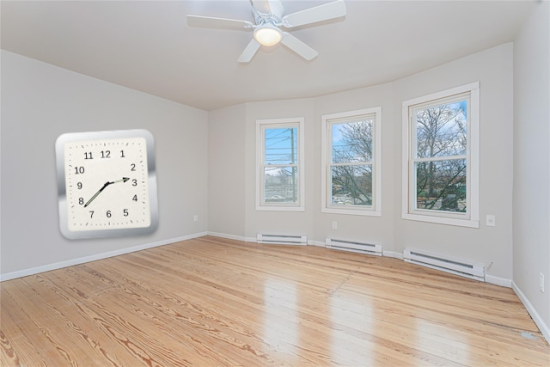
2:38
